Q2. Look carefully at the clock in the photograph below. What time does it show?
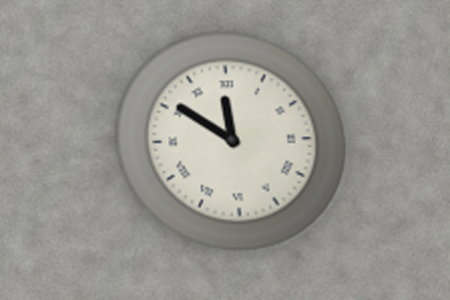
11:51
